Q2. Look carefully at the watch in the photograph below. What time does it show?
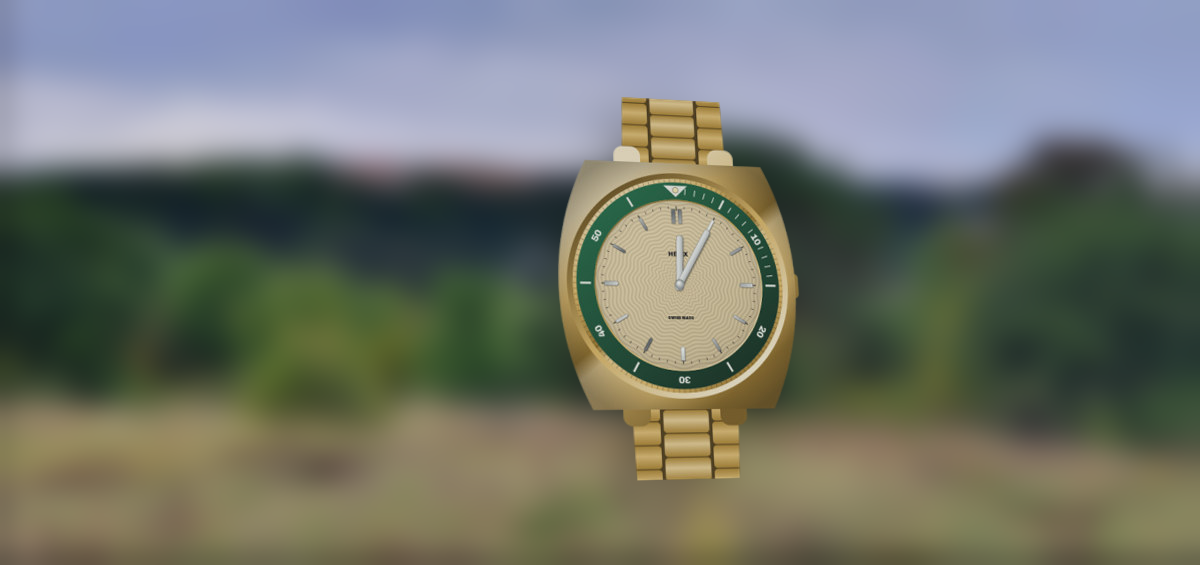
12:05
